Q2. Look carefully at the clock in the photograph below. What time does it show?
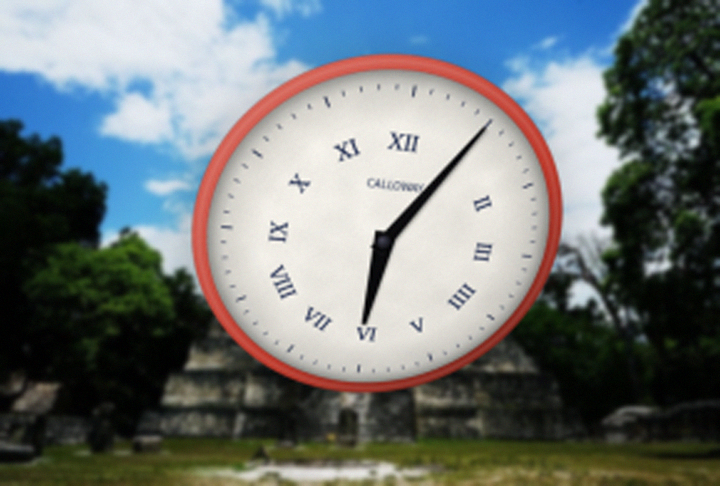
6:05
